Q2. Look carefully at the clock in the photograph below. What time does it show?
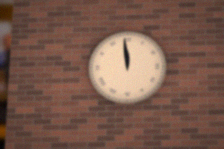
11:59
